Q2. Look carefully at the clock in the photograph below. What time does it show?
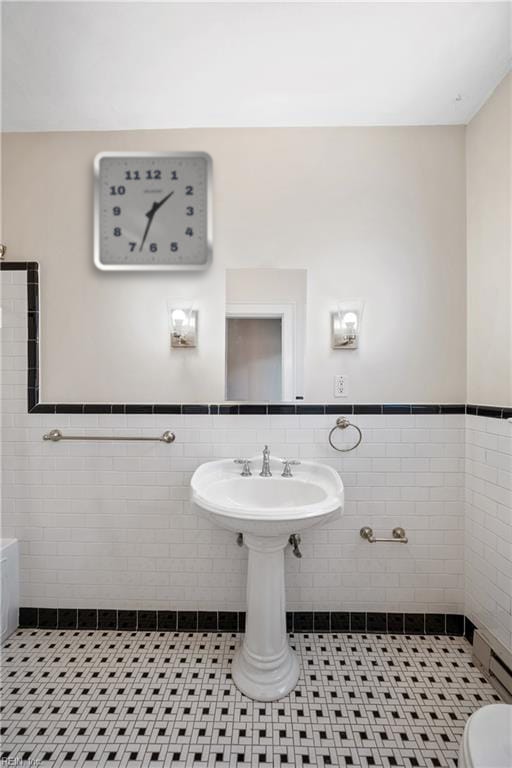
1:33
